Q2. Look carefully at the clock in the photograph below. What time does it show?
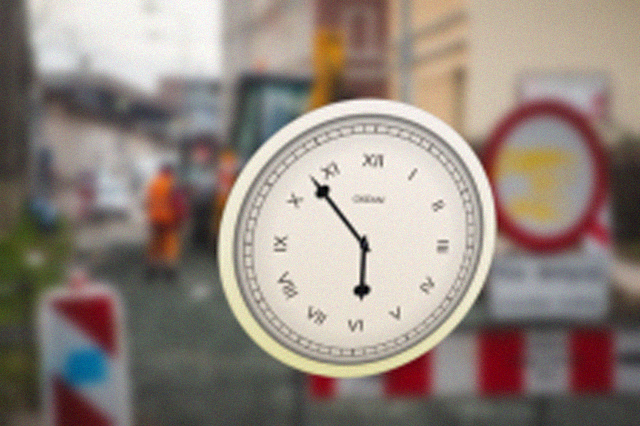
5:53
